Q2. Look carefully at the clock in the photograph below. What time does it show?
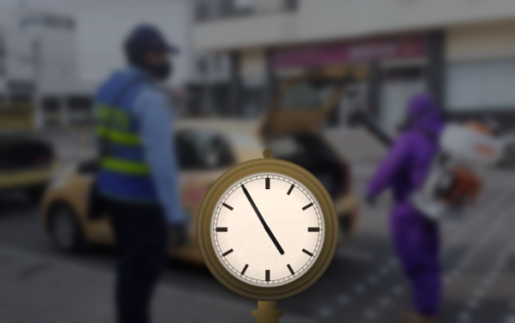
4:55
